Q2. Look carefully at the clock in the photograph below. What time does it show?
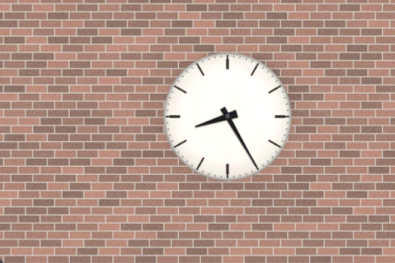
8:25
